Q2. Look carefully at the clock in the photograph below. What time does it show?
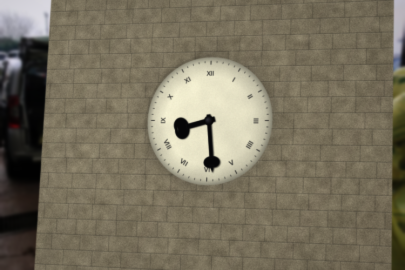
8:29
